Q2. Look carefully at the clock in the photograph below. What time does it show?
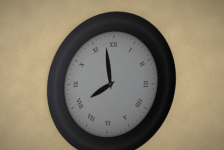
7:58
